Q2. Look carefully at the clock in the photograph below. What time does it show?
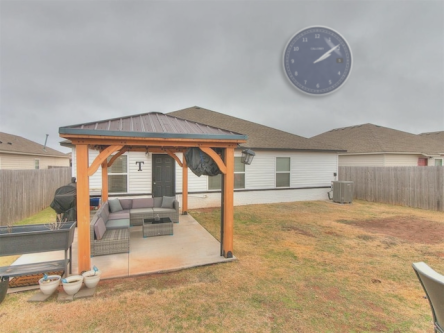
2:09
